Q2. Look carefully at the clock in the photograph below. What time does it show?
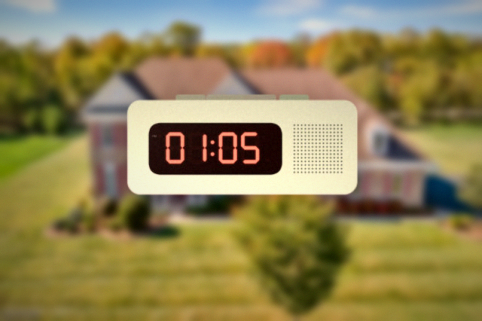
1:05
